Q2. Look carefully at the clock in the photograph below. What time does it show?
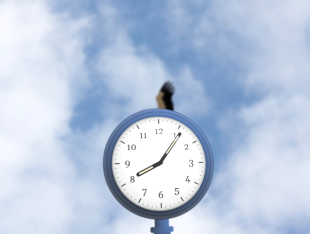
8:06
